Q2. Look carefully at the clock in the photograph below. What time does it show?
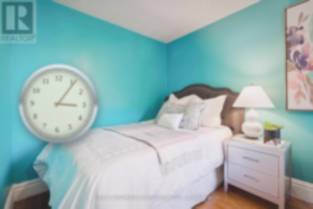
3:06
